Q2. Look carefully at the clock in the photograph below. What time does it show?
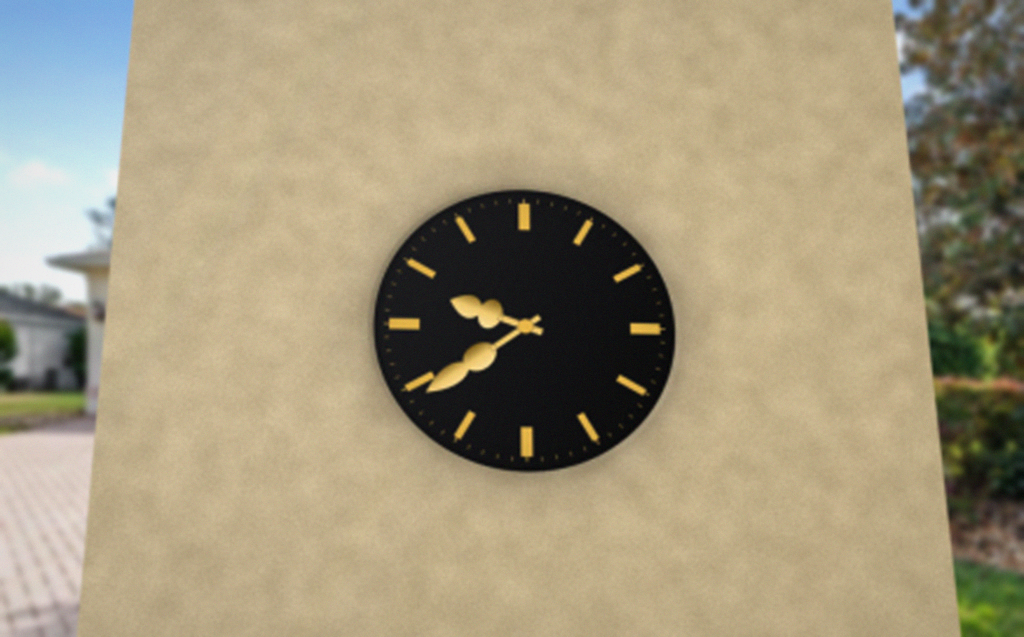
9:39
